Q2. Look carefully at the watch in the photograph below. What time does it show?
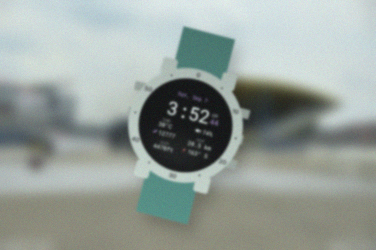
3:52
